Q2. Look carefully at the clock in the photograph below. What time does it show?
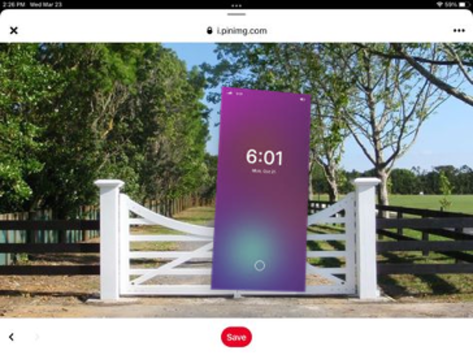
6:01
